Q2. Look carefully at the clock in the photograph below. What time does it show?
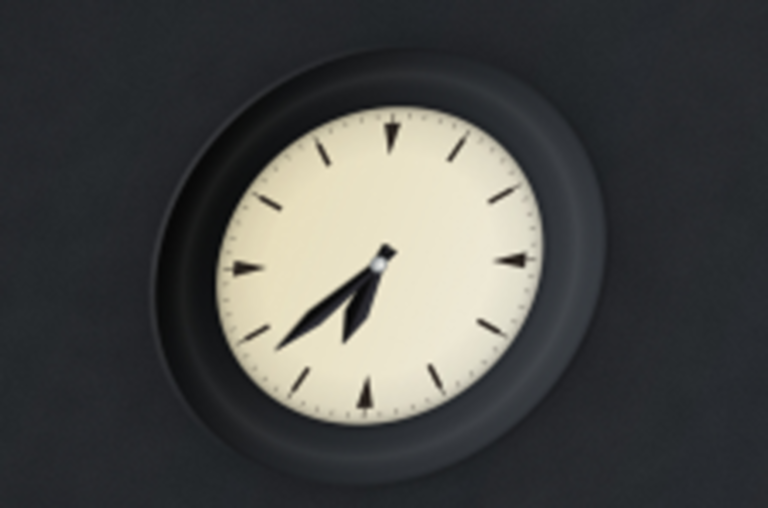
6:38
